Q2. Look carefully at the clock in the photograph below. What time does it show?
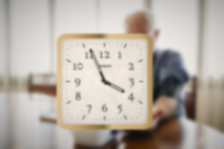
3:56
